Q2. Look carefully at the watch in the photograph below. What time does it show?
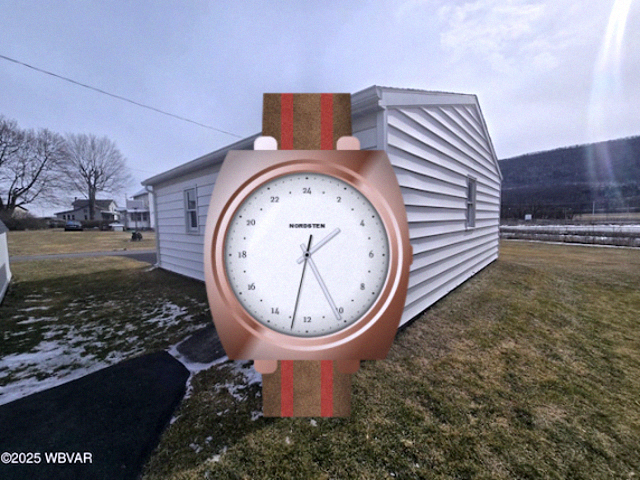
3:25:32
